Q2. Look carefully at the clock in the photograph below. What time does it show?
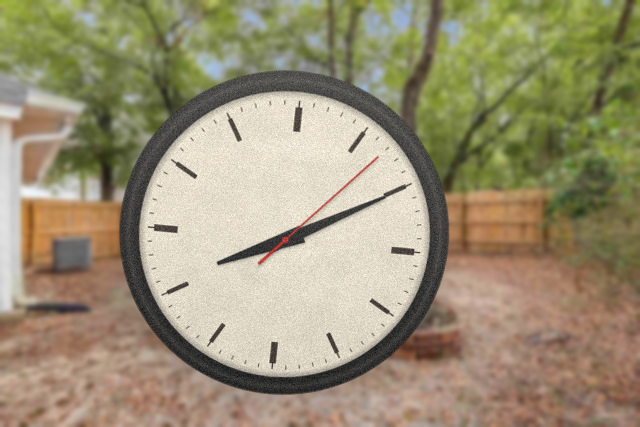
8:10:07
